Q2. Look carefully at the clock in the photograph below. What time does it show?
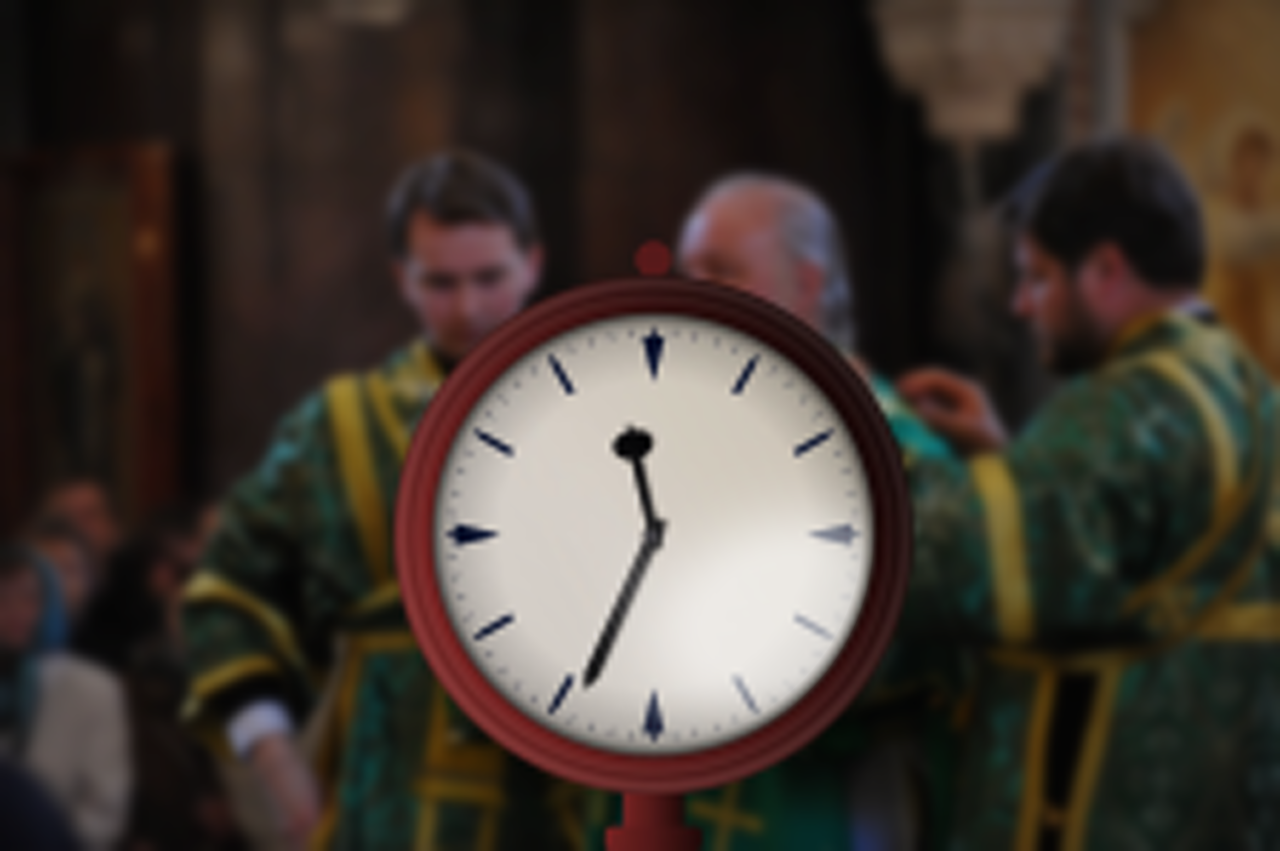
11:34
